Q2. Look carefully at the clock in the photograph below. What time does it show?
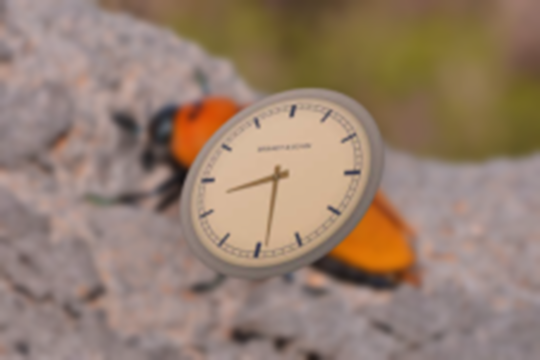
8:29
